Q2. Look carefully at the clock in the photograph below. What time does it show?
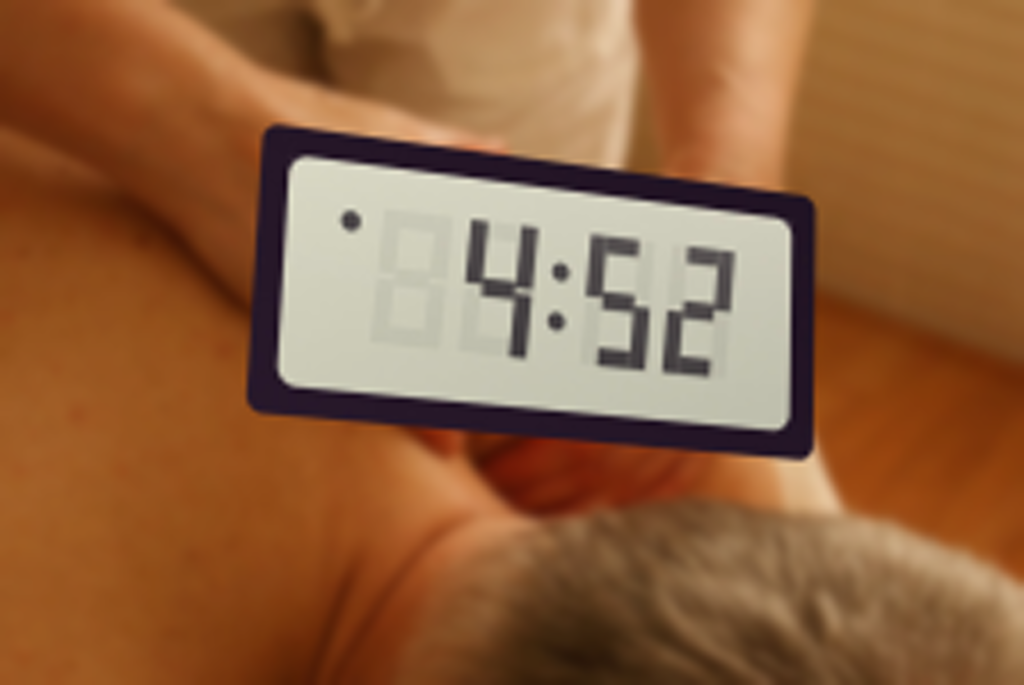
4:52
